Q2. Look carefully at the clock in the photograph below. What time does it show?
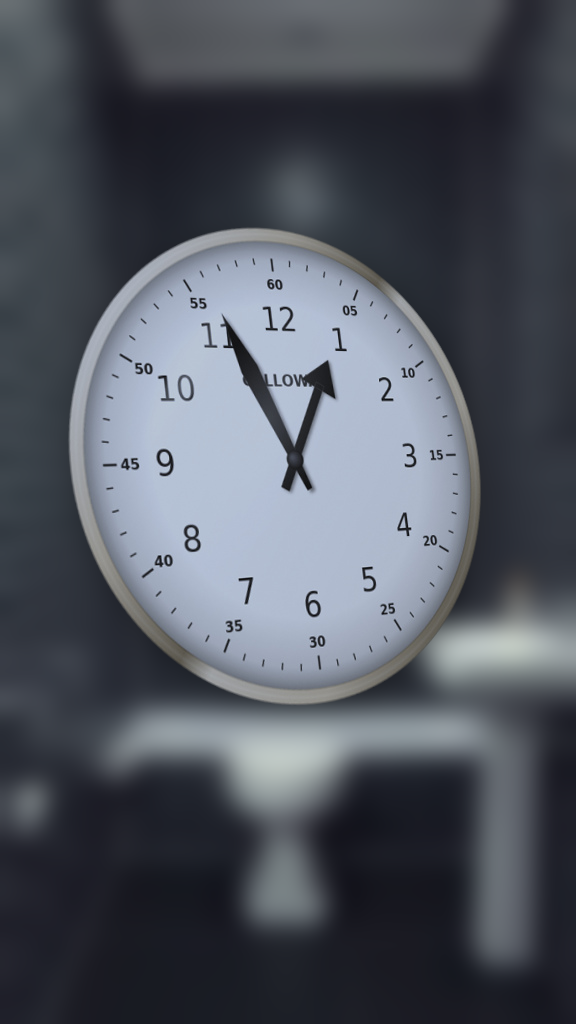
12:56
